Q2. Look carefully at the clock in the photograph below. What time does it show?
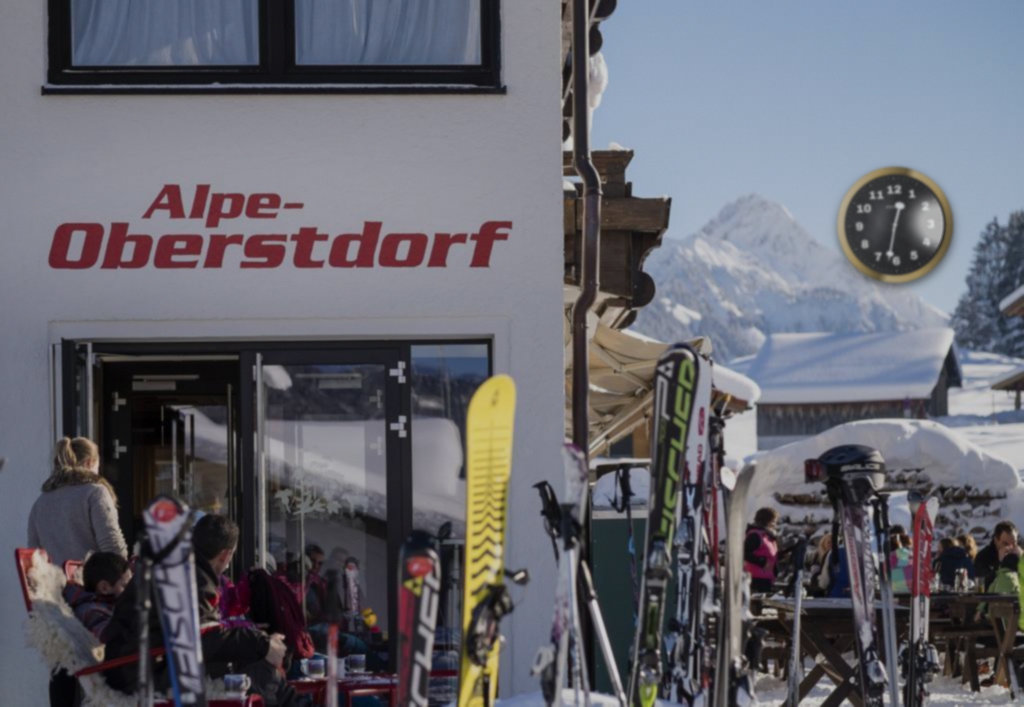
12:32
